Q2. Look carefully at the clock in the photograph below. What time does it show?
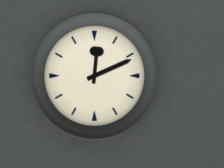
12:11
